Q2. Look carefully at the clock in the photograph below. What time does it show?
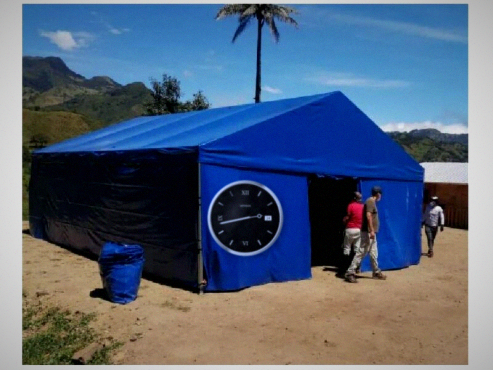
2:43
